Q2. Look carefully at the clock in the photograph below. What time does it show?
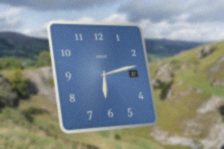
6:13
